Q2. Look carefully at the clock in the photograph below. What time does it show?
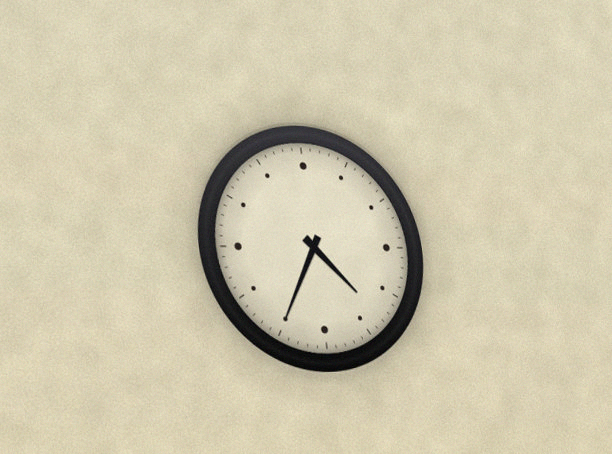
4:35
